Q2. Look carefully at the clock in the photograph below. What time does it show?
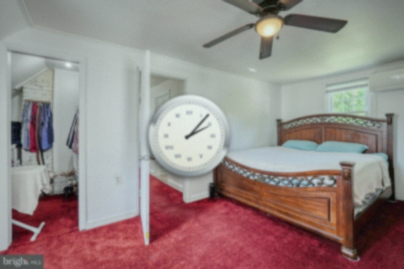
2:07
